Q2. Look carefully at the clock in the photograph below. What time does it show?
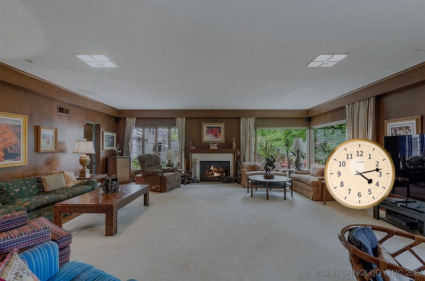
4:13
